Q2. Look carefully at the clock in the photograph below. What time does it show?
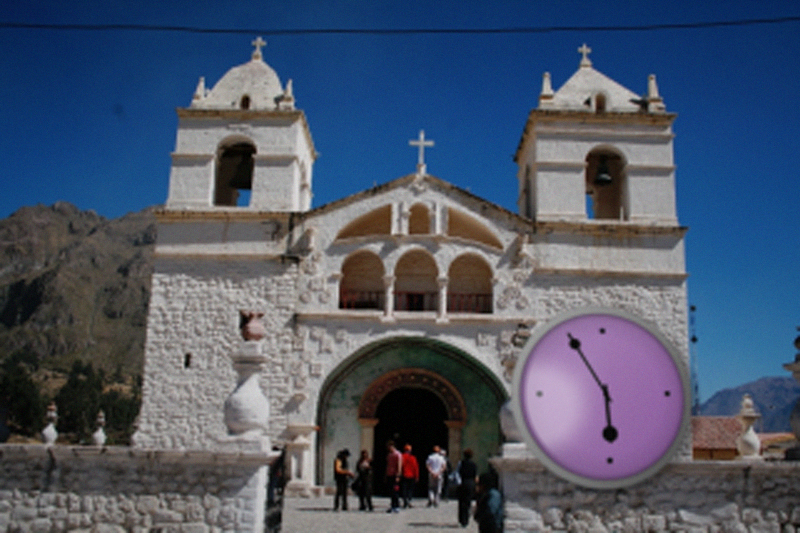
5:55
